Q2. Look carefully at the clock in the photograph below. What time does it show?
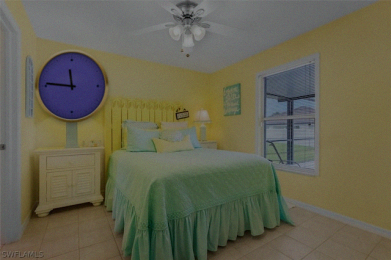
11:46
